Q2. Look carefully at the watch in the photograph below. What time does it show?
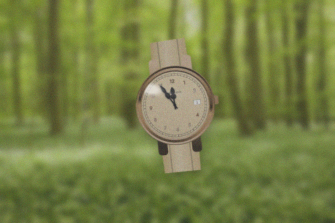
11:55
